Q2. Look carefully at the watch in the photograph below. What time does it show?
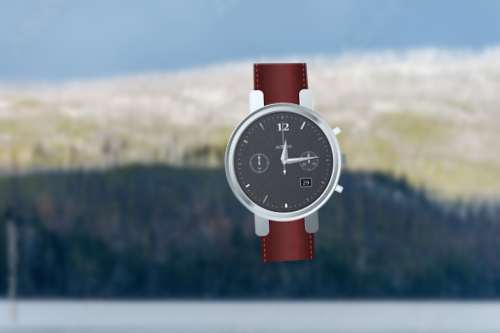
12:14
